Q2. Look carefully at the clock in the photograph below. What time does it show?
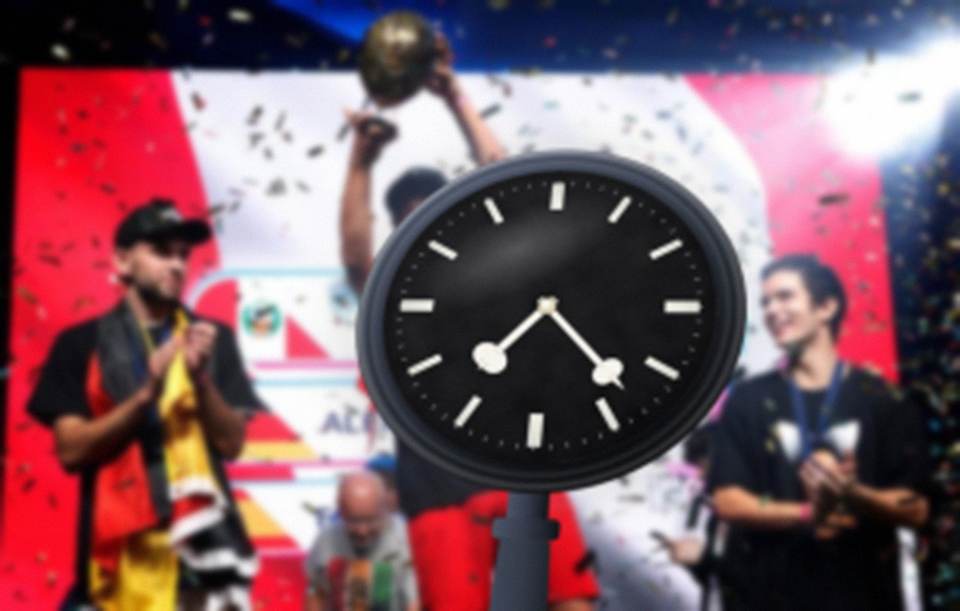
7:23
